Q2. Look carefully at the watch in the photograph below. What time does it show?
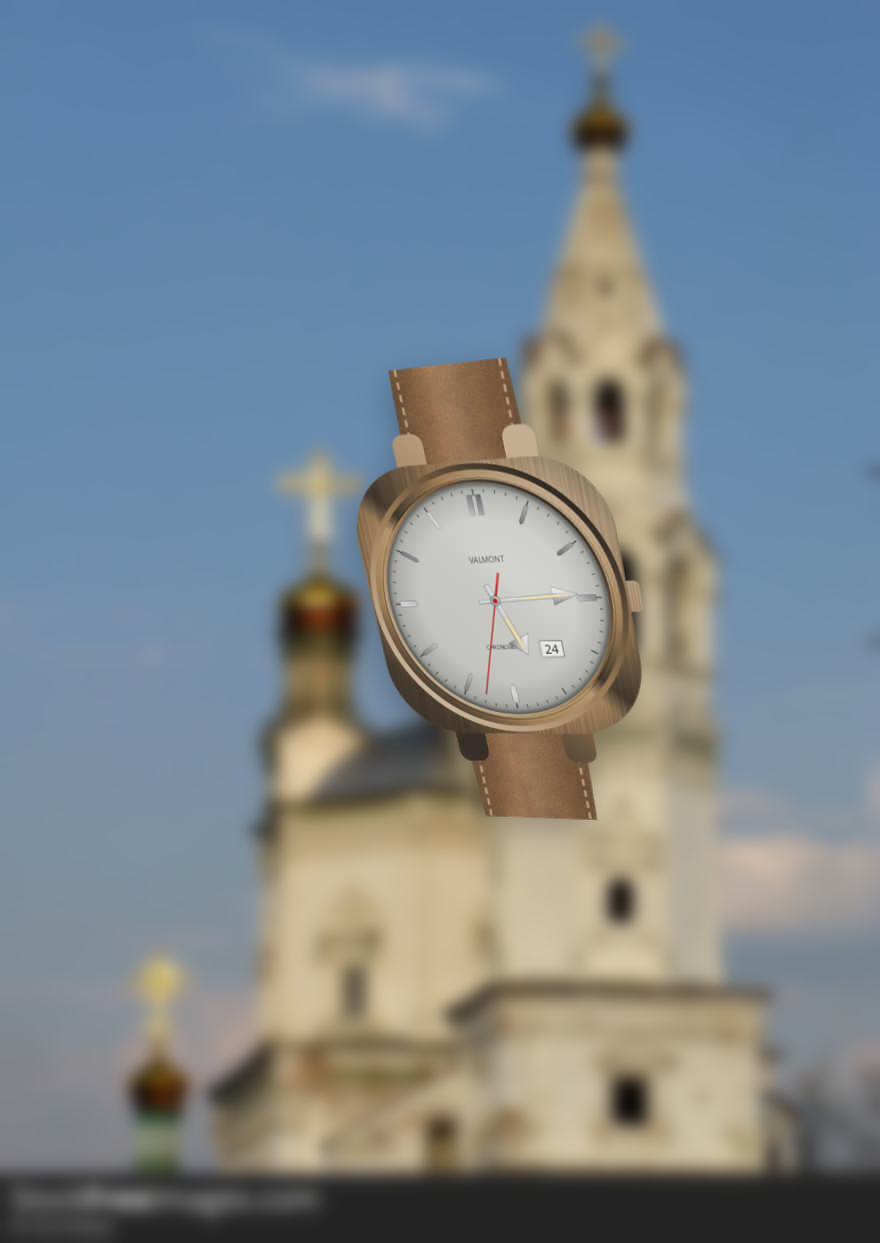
5:14:33
